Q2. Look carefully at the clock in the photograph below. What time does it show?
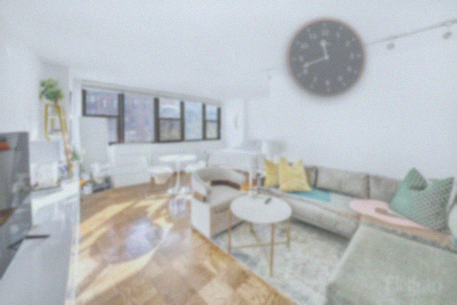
11:42
